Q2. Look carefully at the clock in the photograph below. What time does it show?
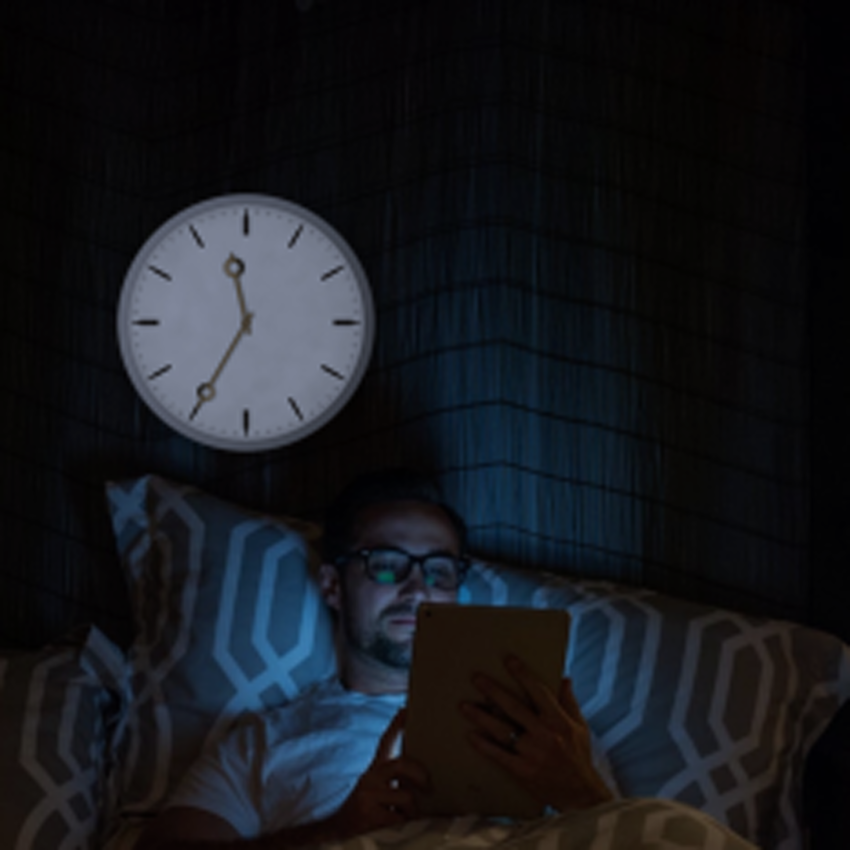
11:35
